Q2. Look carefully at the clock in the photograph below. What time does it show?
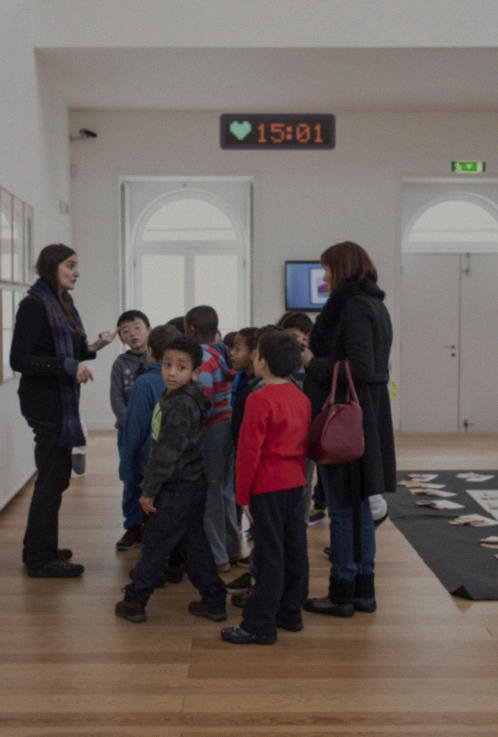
15:01
